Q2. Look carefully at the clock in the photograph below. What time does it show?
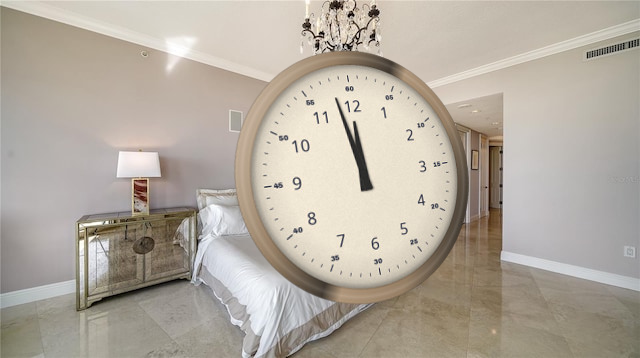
11:58
